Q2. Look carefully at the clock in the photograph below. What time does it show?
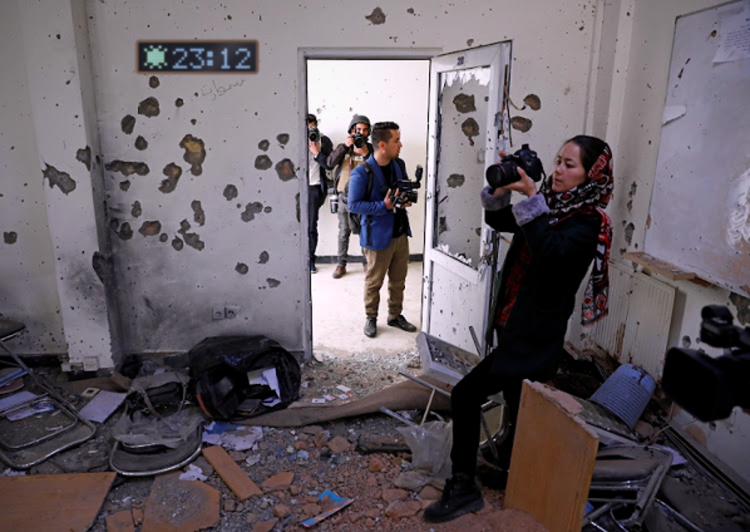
23:12
